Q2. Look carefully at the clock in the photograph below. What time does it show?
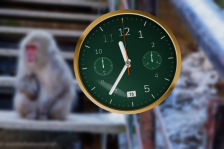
11:36
